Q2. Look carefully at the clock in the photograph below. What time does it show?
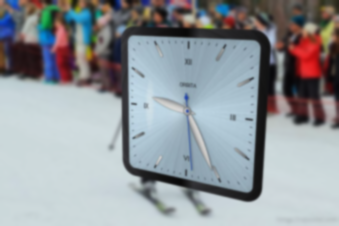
9:25:29
